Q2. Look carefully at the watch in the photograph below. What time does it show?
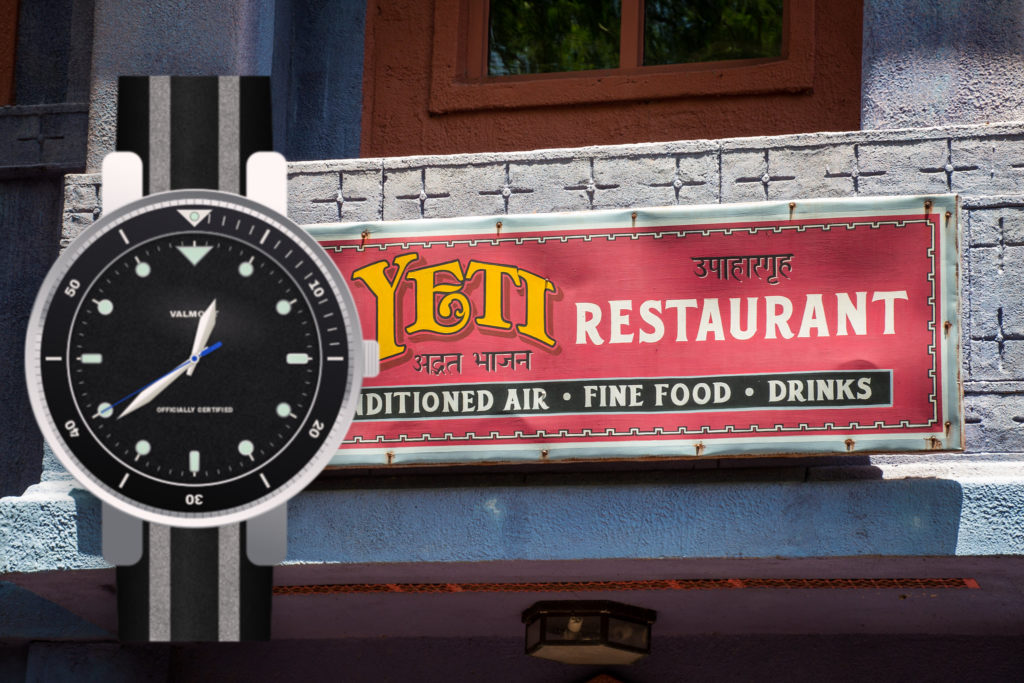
12:38:40
